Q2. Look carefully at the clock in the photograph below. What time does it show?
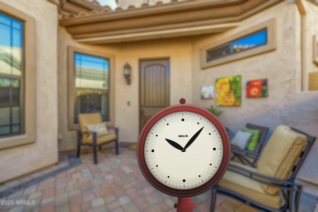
10:07
